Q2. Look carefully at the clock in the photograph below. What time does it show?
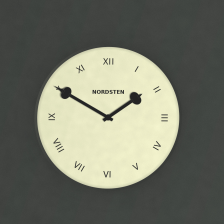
1:50
